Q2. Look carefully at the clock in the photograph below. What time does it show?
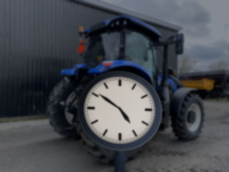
4:51
